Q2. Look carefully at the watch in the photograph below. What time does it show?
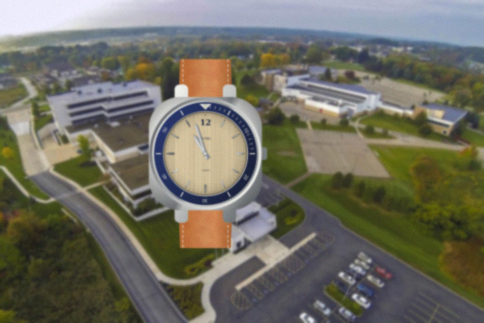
10:57
